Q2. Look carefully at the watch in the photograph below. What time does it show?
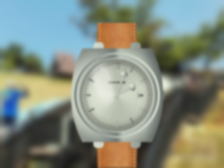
2:03
